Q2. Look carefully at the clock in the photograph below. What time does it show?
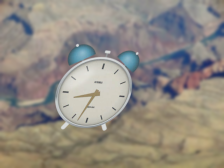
8:33
